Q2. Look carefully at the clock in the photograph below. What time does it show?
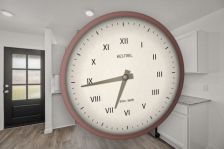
6:44
